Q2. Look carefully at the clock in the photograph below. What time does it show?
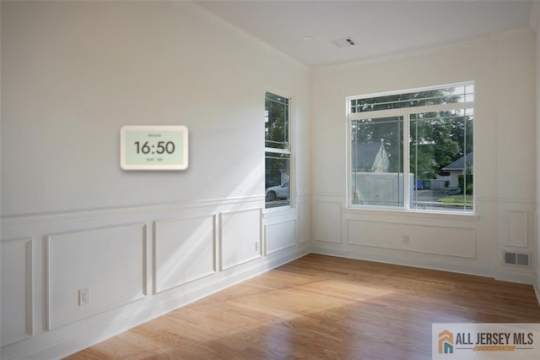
16:50
